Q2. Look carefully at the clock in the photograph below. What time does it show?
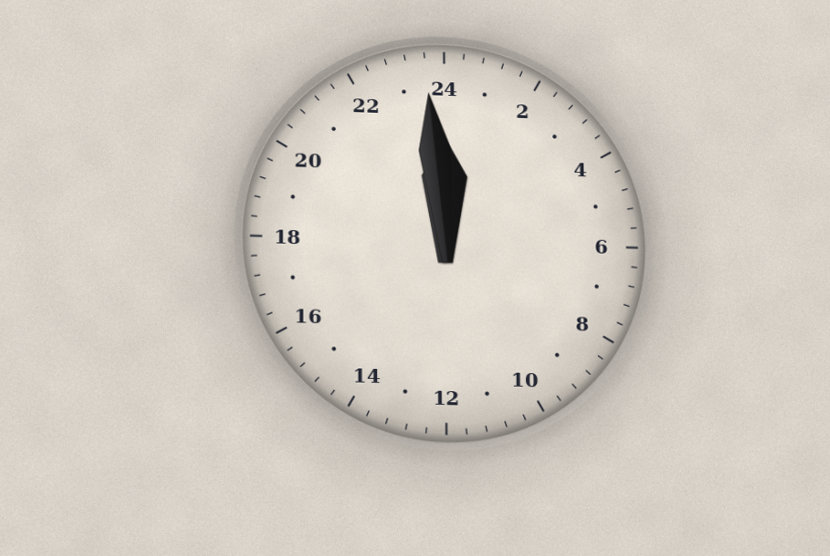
23:59
